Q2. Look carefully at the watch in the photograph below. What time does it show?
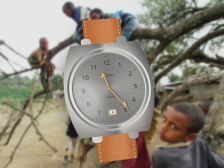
11:24
